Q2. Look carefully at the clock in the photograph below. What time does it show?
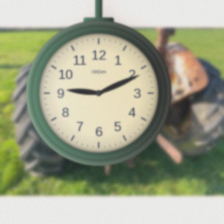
9:11
